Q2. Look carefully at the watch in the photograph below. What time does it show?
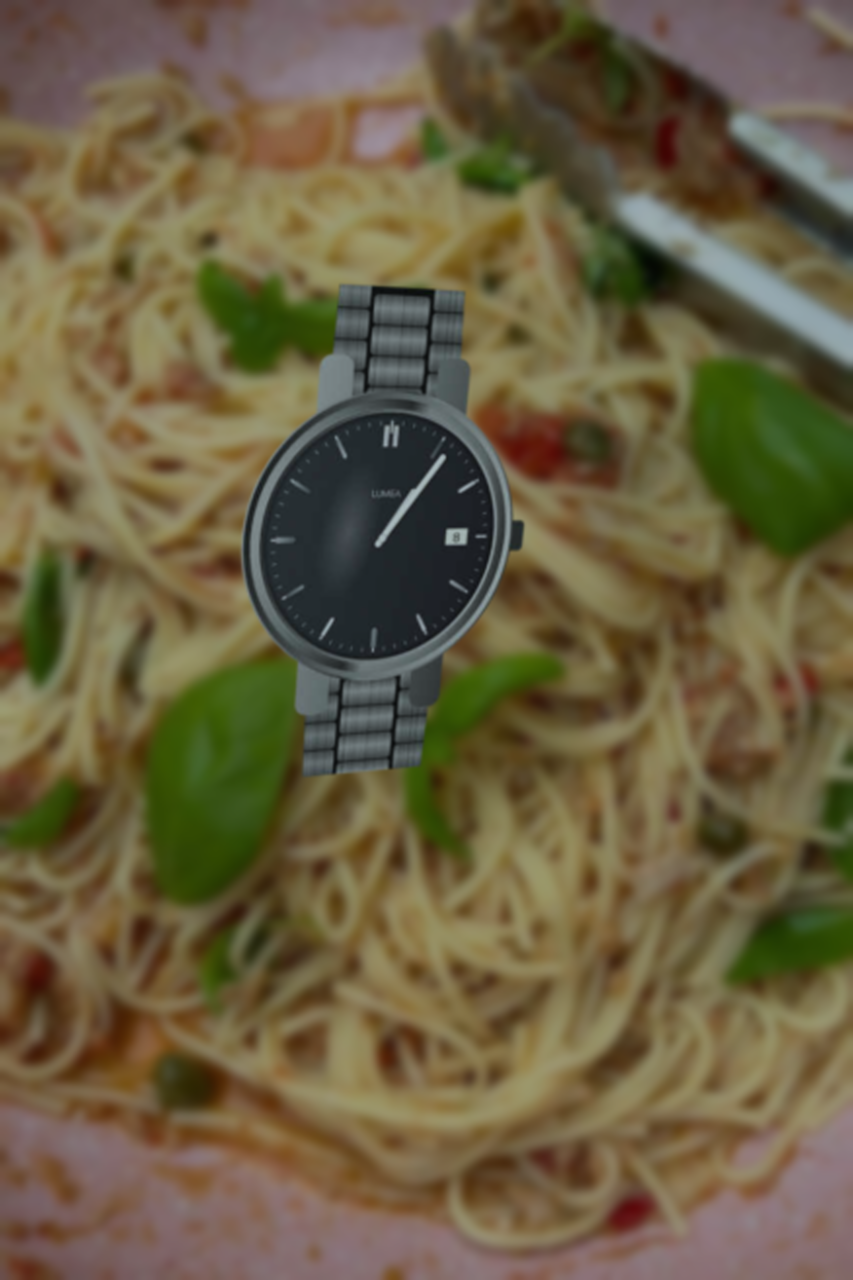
1:06
